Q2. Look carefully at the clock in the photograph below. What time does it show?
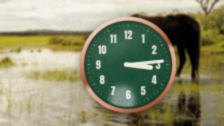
3:14
